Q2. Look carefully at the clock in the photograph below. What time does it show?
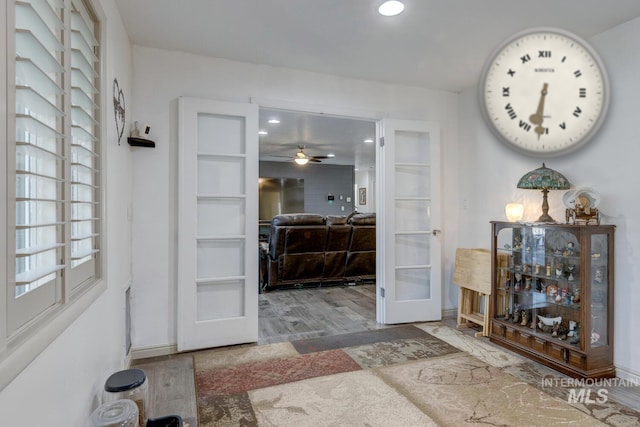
6:31
